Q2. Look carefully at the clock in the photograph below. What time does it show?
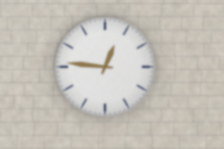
12:46
